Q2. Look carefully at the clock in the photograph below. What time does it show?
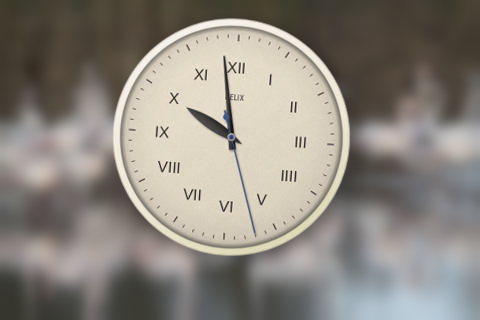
9:58:27
